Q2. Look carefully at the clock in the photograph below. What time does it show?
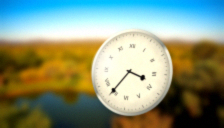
3:36
